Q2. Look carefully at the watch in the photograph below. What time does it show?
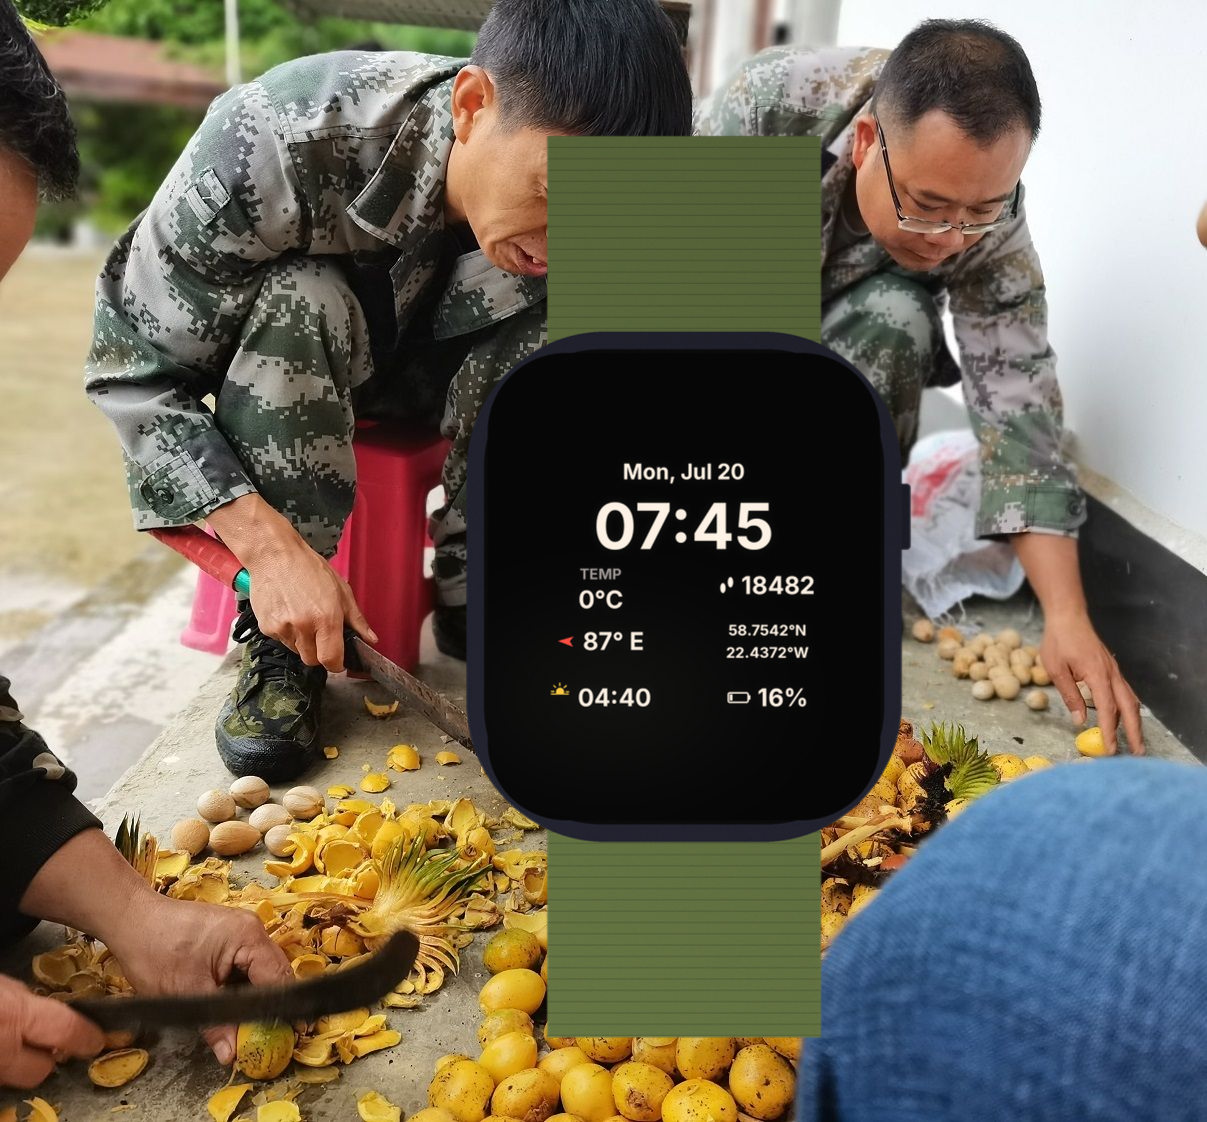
7:45
